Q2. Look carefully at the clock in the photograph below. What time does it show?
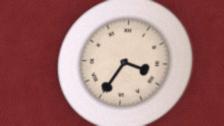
3:35
